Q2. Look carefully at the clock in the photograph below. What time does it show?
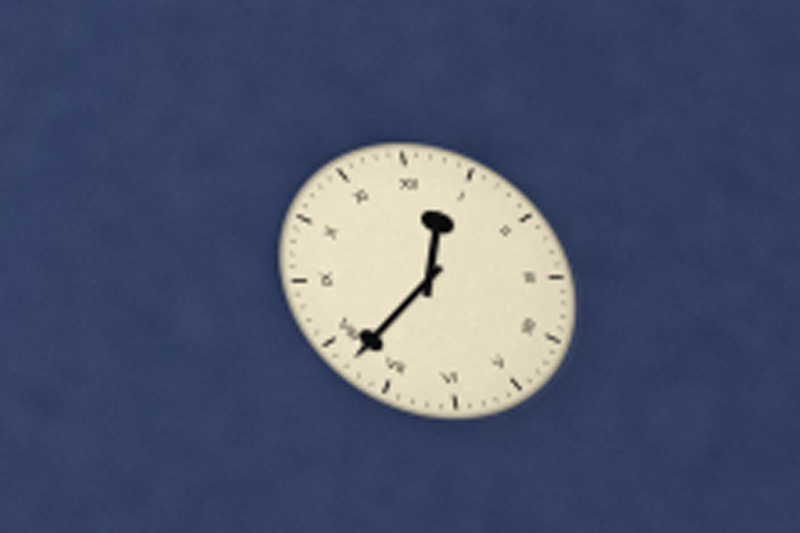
12:38
